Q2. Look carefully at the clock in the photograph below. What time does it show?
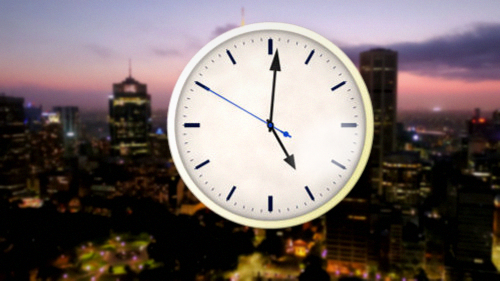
5:00:50
